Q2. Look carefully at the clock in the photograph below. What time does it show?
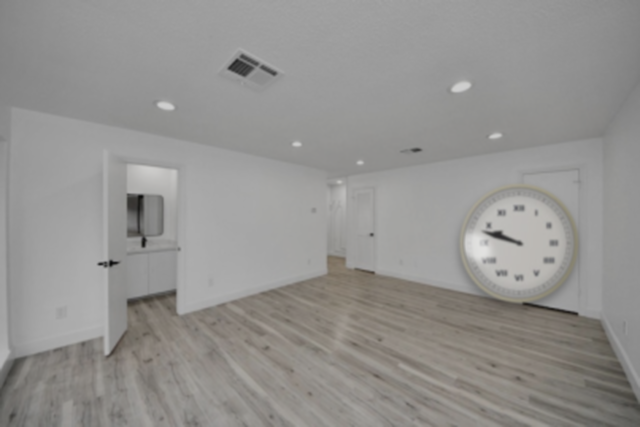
9:48
